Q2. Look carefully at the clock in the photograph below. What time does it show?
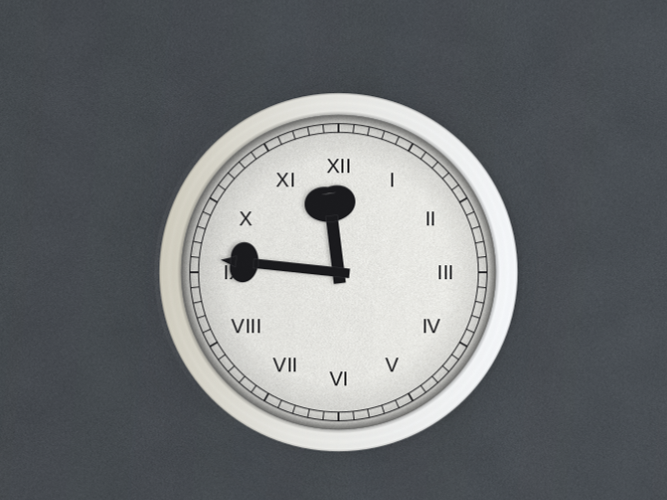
11:46
